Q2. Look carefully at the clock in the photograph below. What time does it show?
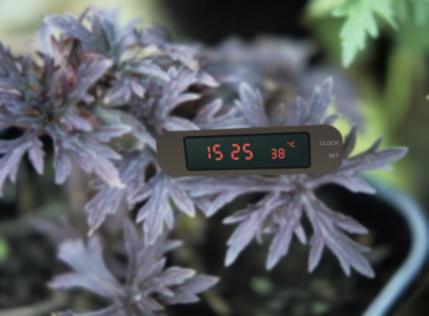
15:25
